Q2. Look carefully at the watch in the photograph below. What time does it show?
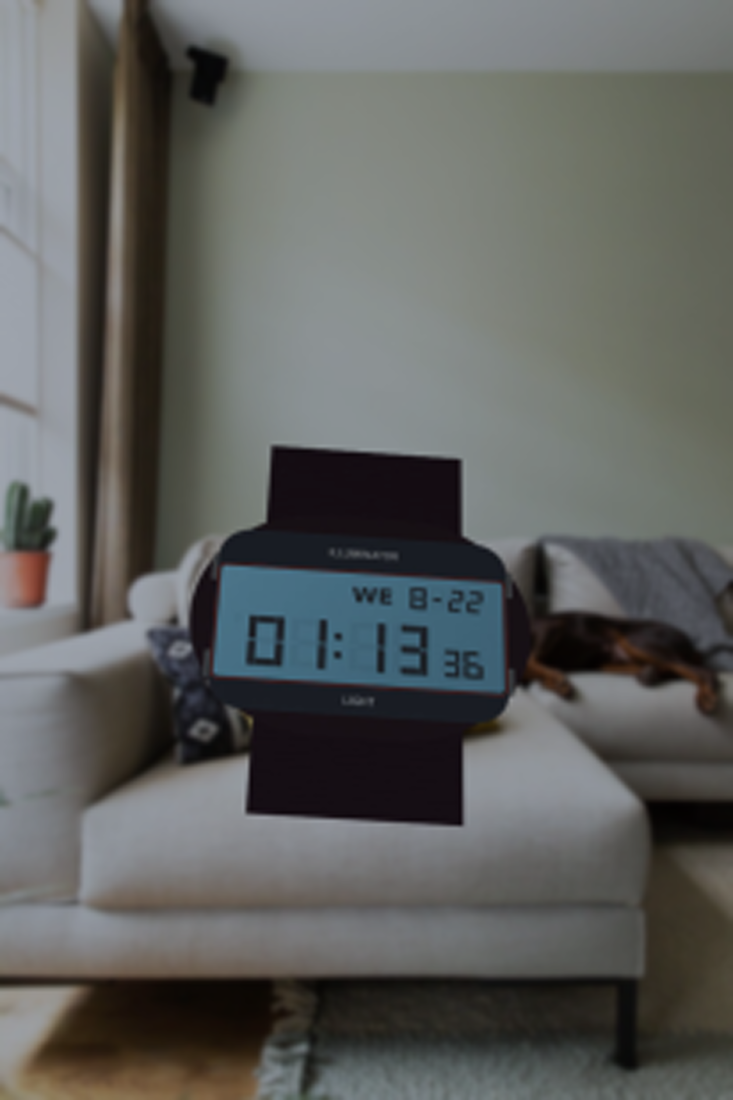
1:13:36
